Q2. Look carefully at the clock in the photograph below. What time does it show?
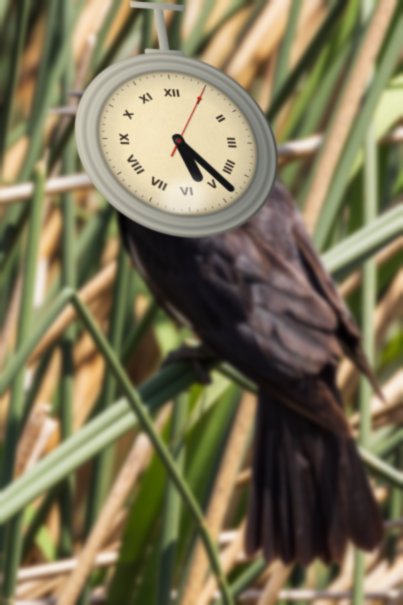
5:23:05
